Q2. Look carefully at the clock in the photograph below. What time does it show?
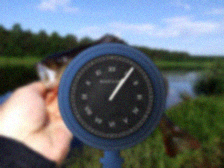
1:06
